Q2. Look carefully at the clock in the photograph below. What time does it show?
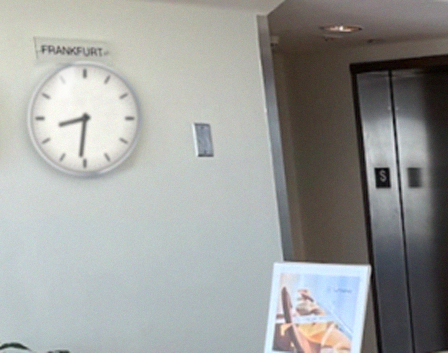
8:31
